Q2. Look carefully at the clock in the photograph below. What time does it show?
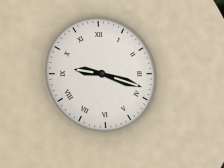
9:18
